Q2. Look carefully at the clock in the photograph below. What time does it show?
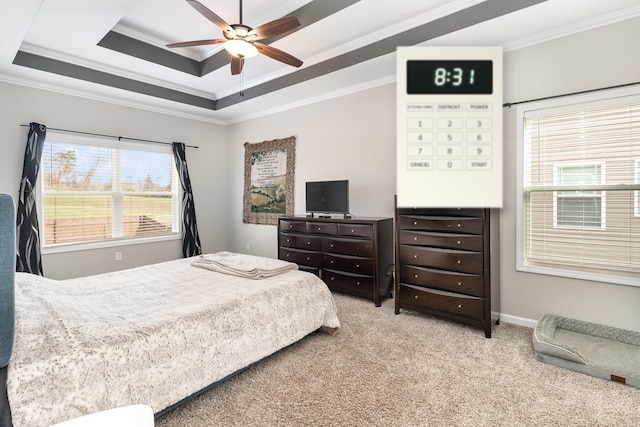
8:31
